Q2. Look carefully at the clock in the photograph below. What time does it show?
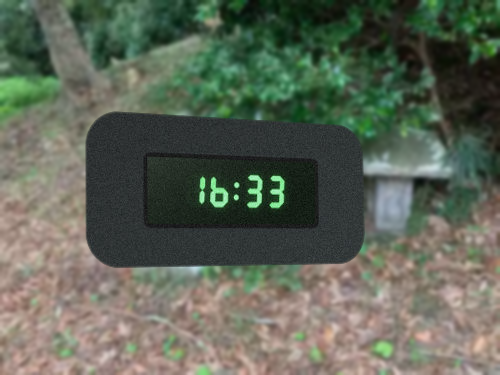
16:33
